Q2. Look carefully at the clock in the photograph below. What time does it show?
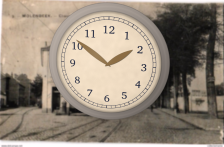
1:51
